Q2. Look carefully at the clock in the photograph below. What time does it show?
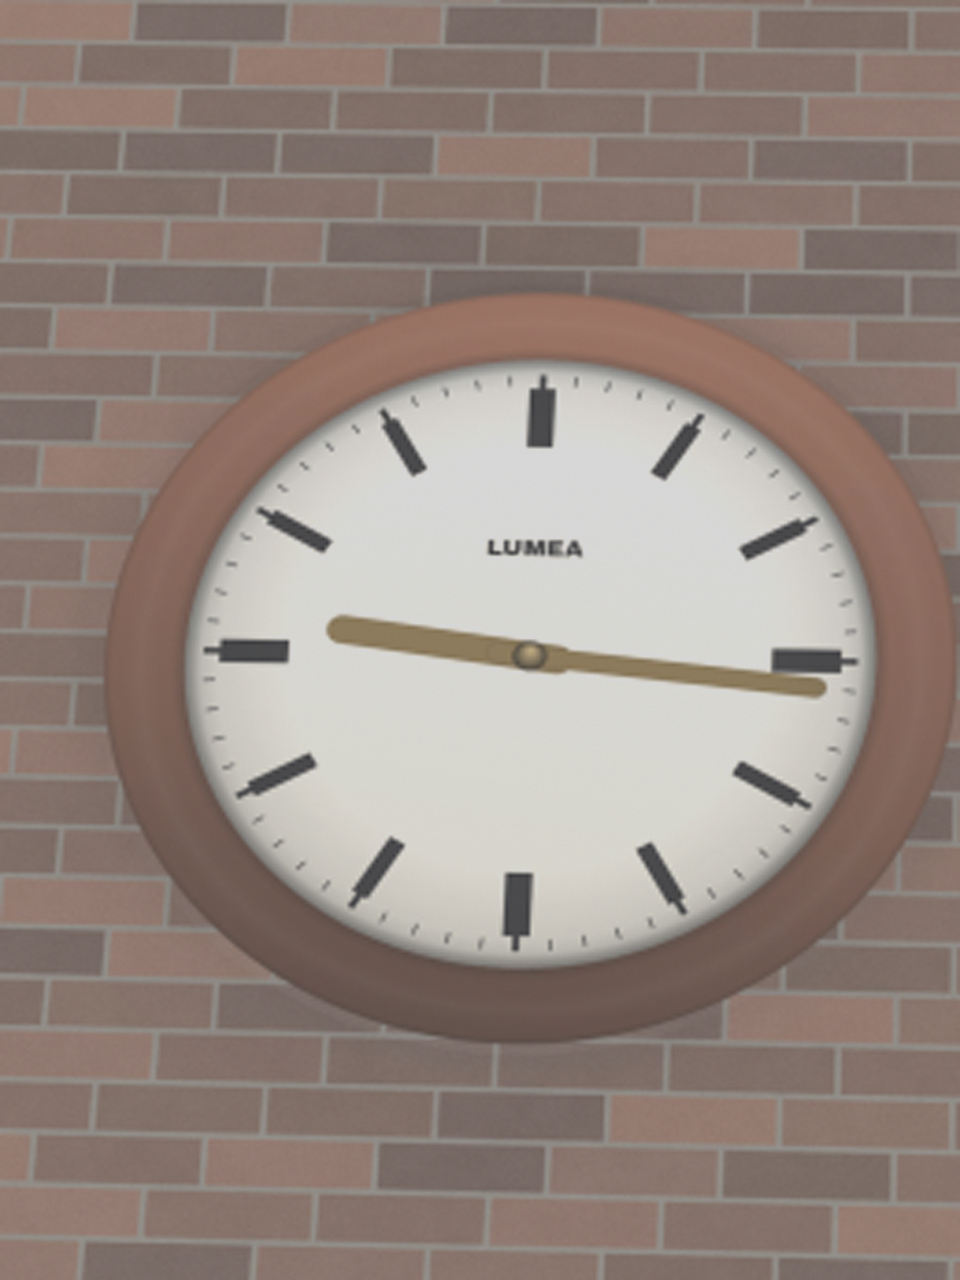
9:16
